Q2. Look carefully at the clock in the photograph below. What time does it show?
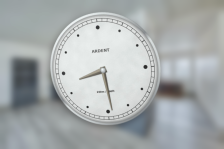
8:29
